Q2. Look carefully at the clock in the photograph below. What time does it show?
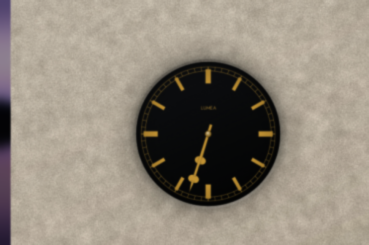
6:33
